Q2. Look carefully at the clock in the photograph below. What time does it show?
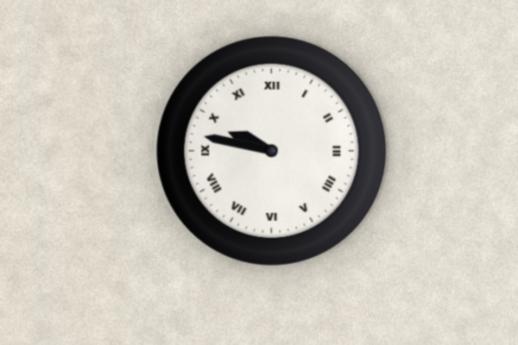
9:47
